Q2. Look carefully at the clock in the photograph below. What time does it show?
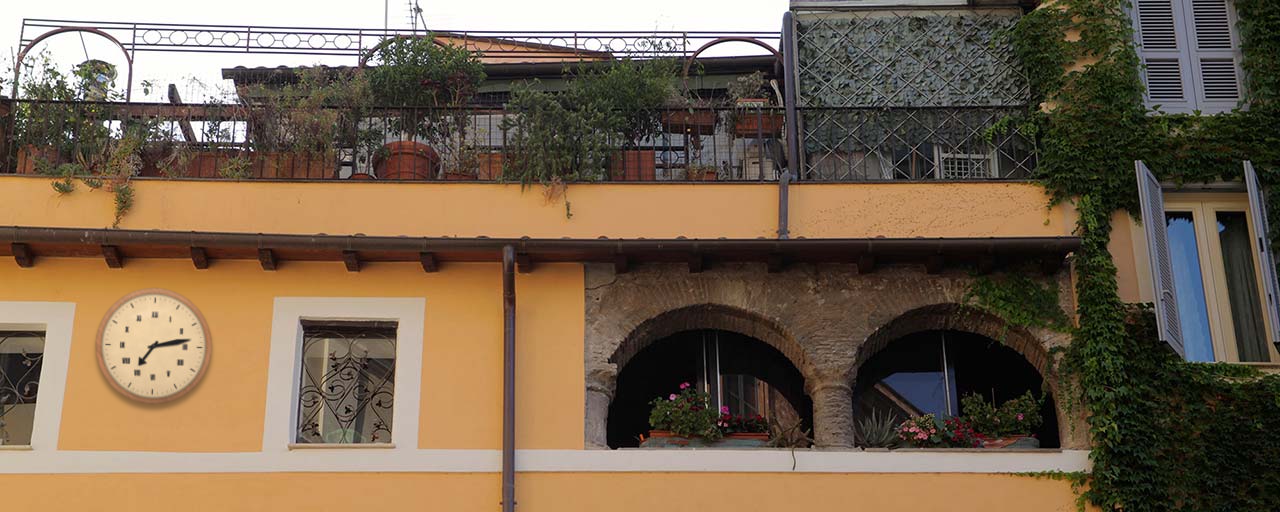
7:13
